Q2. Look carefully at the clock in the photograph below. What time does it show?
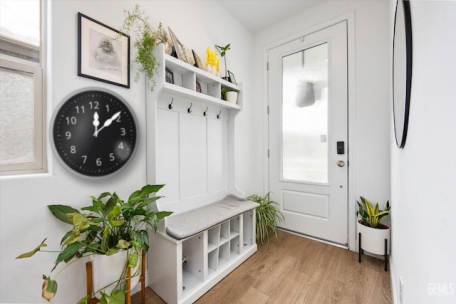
12:09
